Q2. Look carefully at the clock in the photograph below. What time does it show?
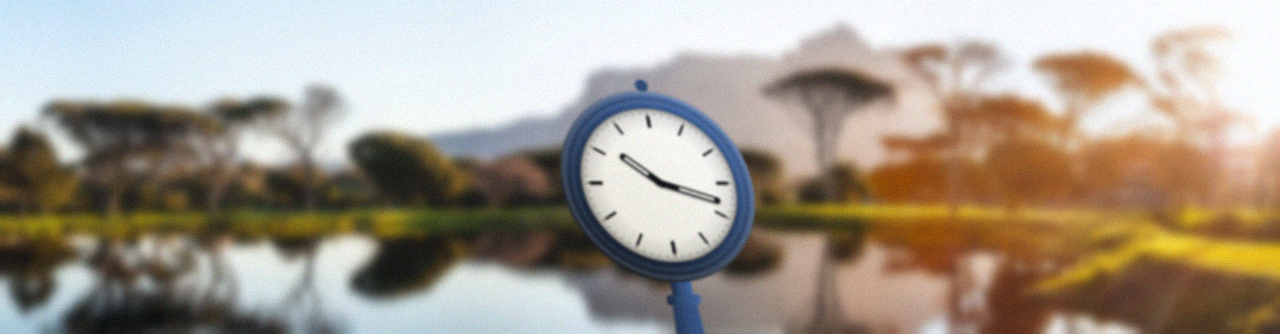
10:18
